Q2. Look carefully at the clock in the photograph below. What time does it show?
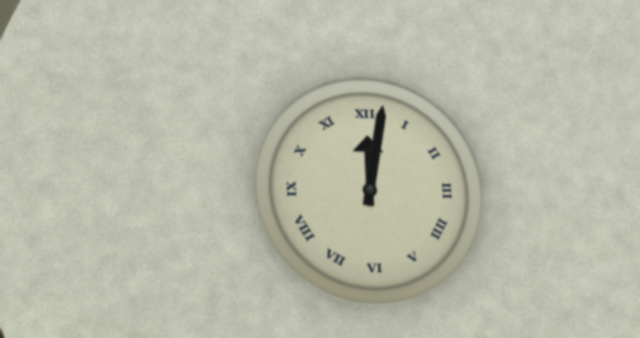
12:02
